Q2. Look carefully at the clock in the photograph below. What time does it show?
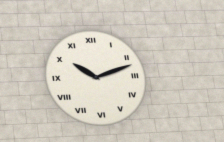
10:12
